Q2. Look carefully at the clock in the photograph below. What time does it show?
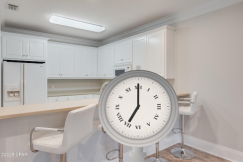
7:00
